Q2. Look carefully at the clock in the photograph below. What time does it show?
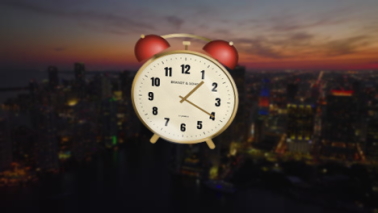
1:20
